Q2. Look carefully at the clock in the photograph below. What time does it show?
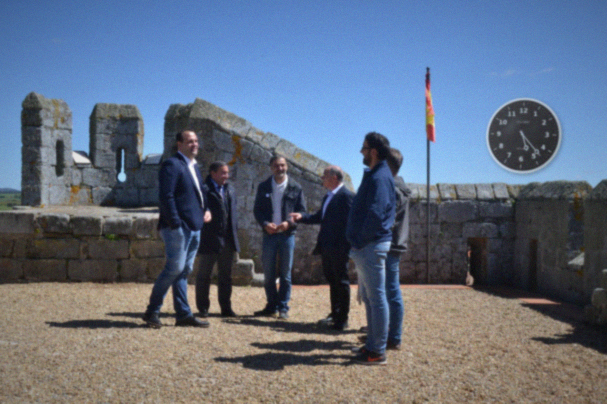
5:23
